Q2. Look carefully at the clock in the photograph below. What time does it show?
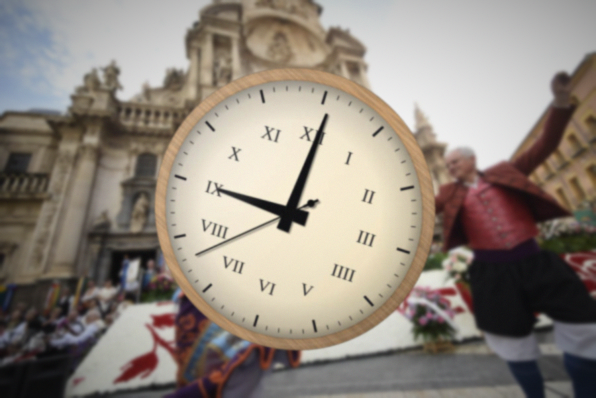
9:00:38
